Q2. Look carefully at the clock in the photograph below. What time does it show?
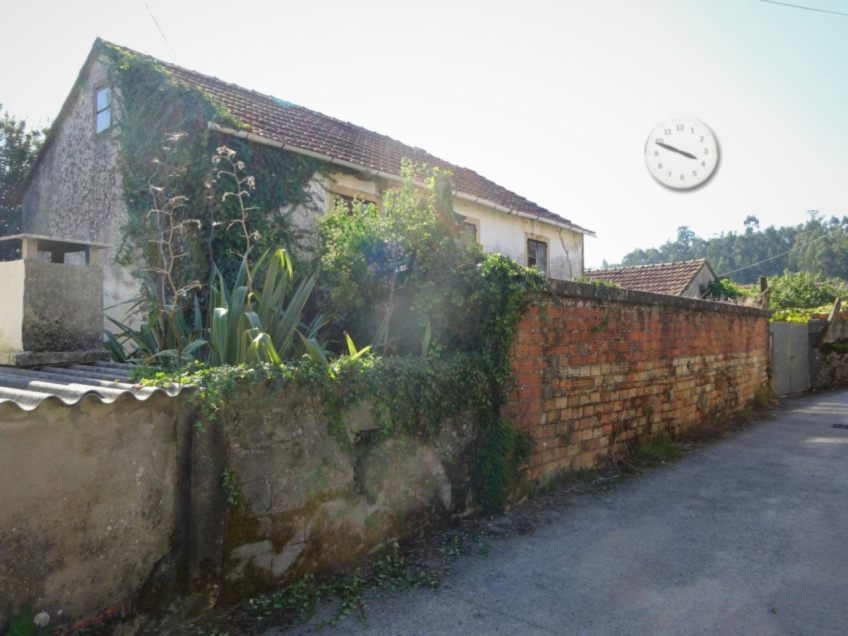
3:49
